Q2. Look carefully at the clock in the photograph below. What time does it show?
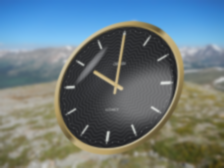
10:00
